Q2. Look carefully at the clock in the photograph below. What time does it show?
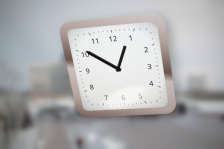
12:51
